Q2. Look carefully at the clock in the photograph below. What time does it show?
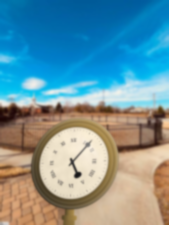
5:07
